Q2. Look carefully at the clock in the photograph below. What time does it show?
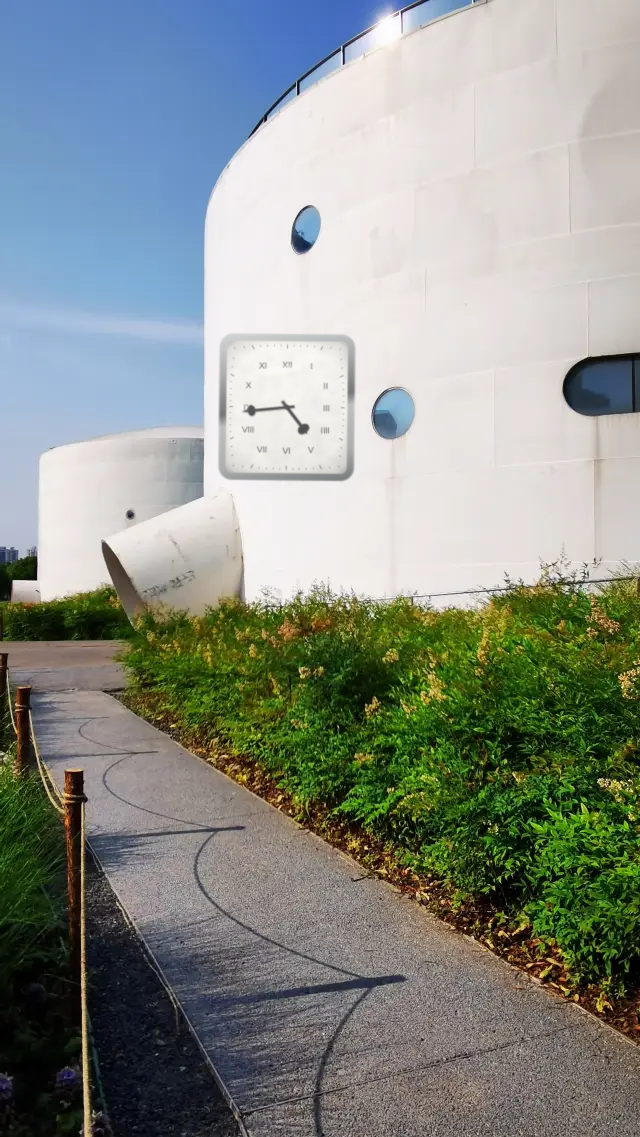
4:44
